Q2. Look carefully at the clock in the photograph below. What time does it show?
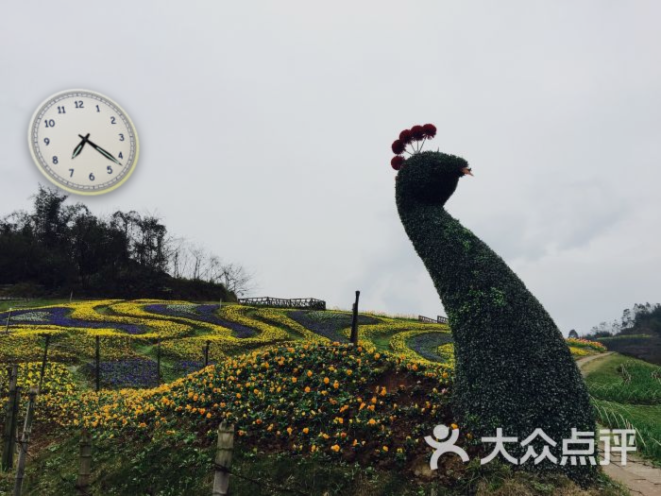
7:22
